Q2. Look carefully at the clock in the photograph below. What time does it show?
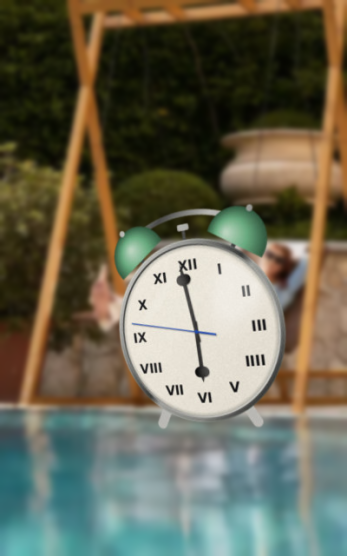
5:58:47
